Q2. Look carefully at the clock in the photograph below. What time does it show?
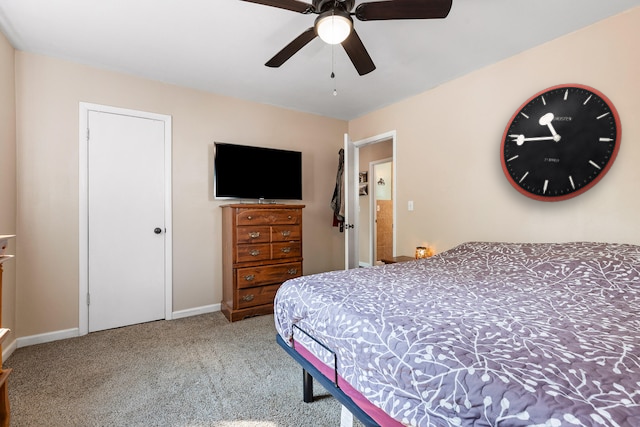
10:44
